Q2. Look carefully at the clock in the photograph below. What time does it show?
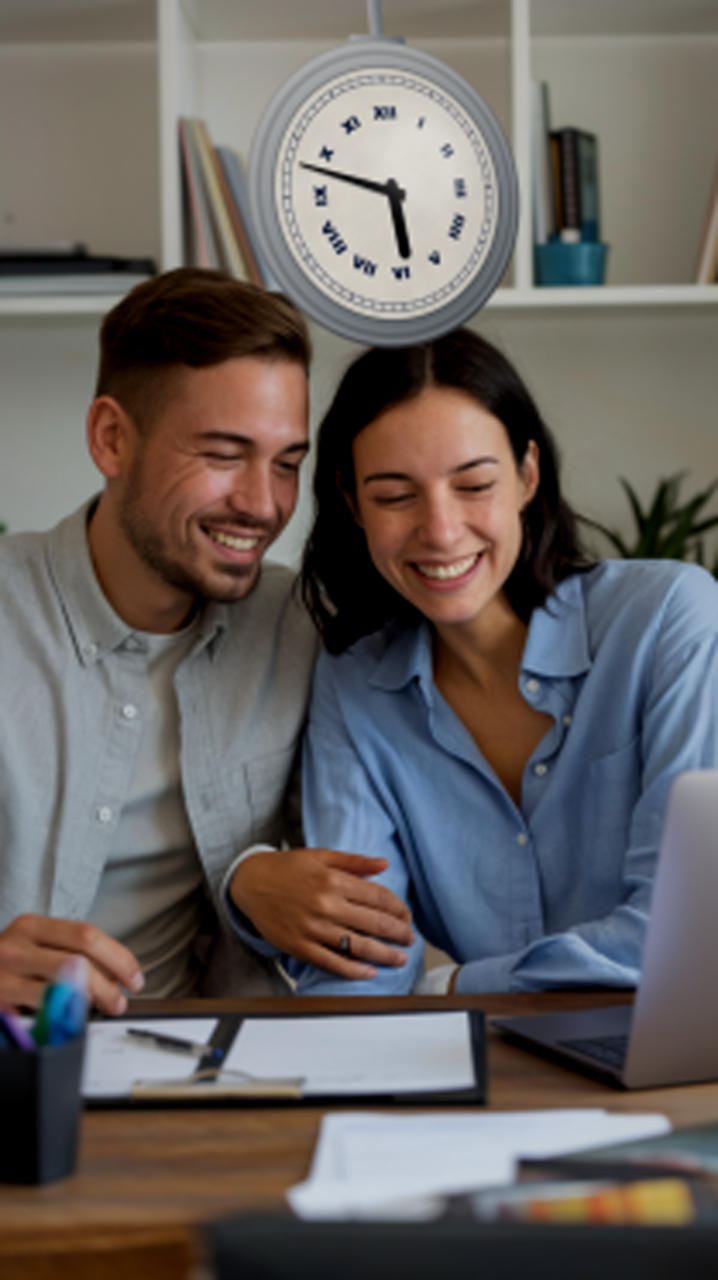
5:48
